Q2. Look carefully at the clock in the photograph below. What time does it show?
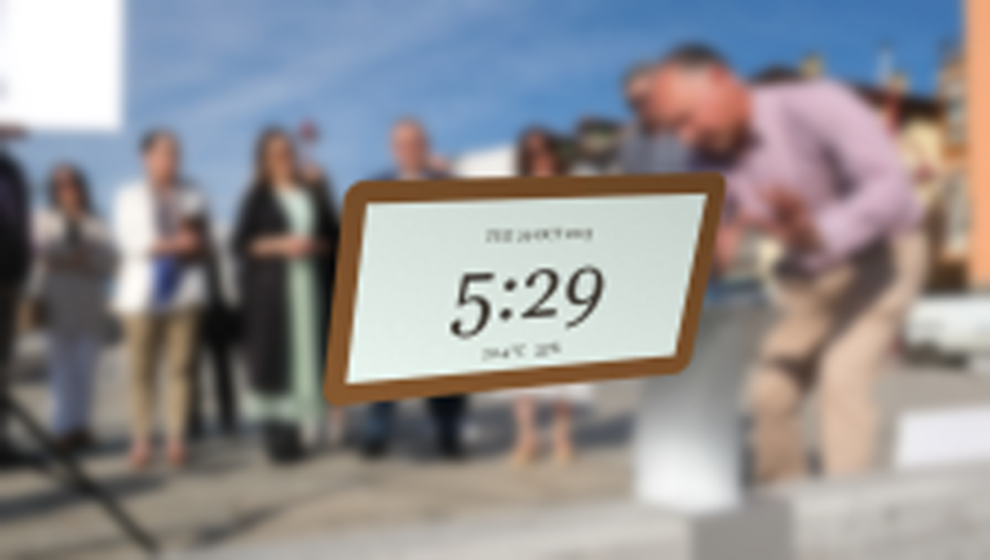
5:29
